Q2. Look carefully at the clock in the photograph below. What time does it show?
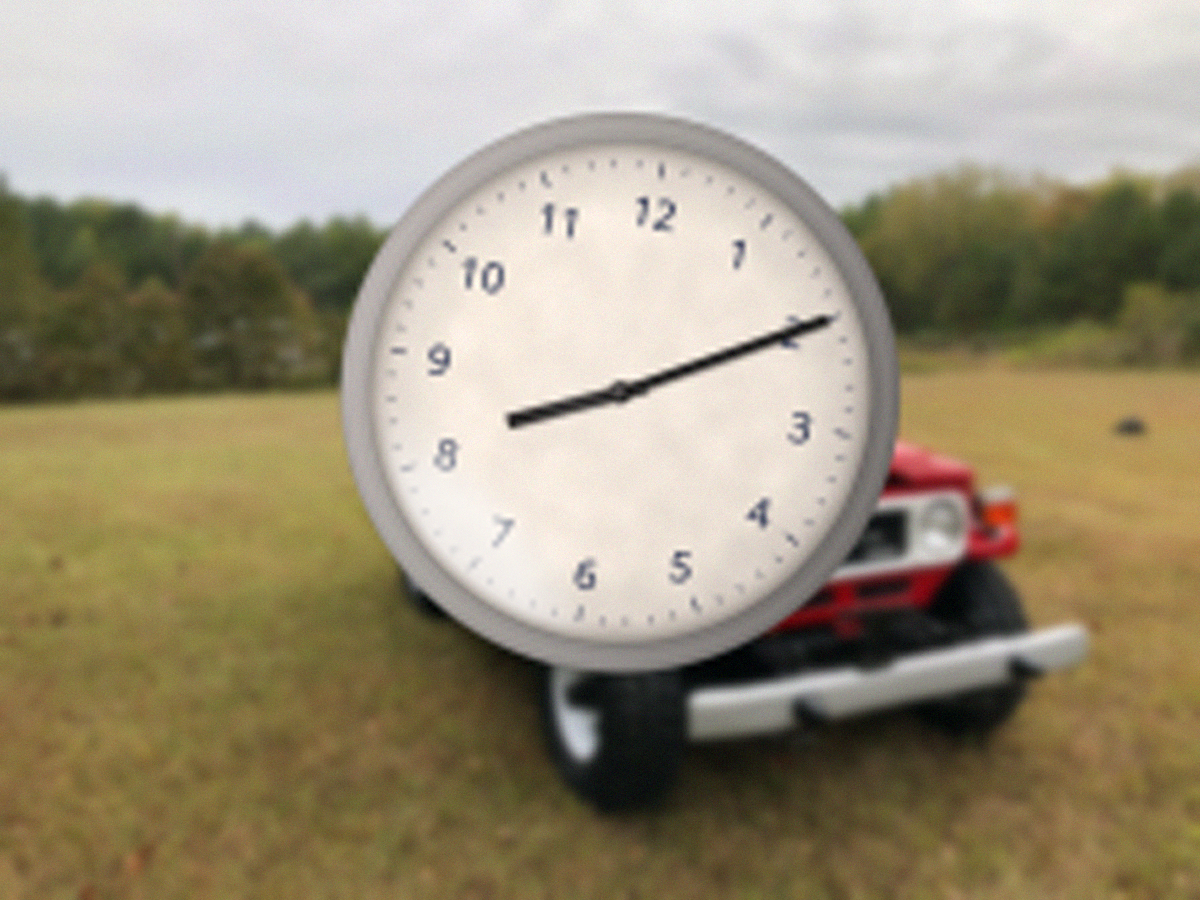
8:10
